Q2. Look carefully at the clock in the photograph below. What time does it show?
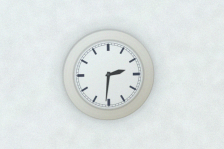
2:31
